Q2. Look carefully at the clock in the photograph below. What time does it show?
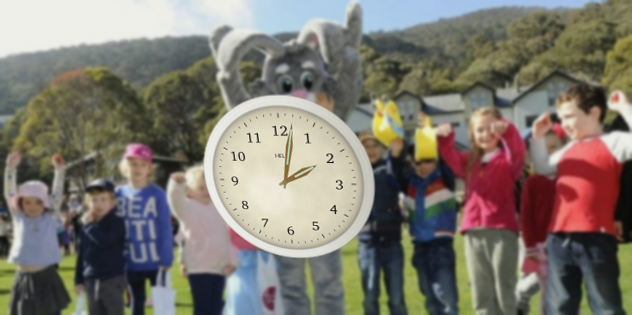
2:02
